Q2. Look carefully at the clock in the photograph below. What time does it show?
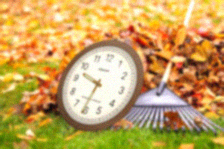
9:31
